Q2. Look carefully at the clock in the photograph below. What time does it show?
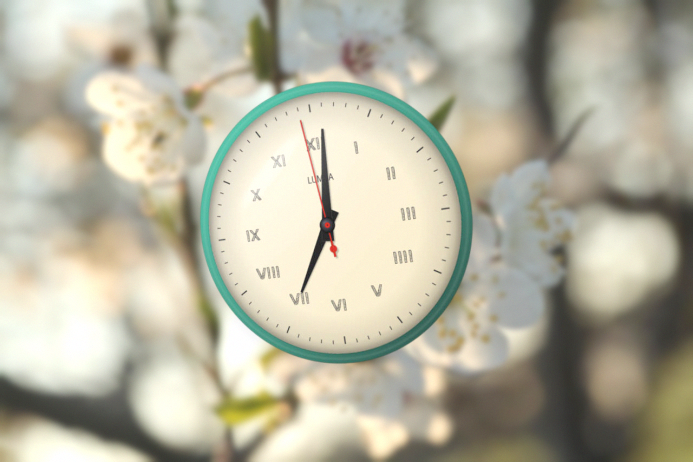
7:00:59
